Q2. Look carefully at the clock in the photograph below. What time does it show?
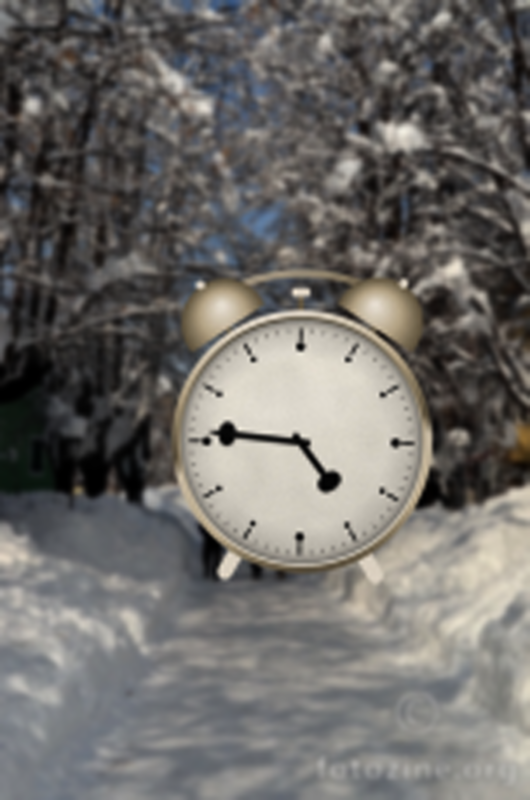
4:46
